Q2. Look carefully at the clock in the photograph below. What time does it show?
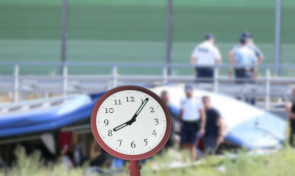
8:06
